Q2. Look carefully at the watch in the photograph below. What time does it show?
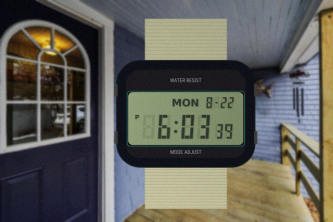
6:03:39
